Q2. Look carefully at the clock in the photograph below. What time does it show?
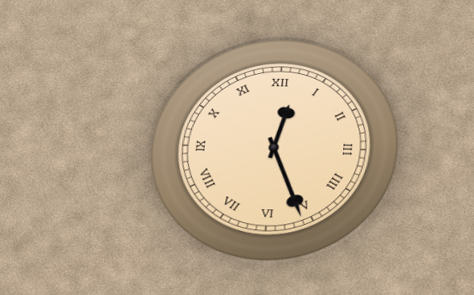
12:26
